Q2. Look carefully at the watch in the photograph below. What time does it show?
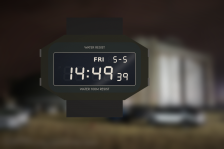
14:49:39
